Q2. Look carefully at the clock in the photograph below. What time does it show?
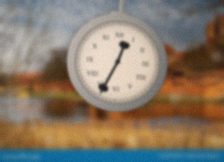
12:34
